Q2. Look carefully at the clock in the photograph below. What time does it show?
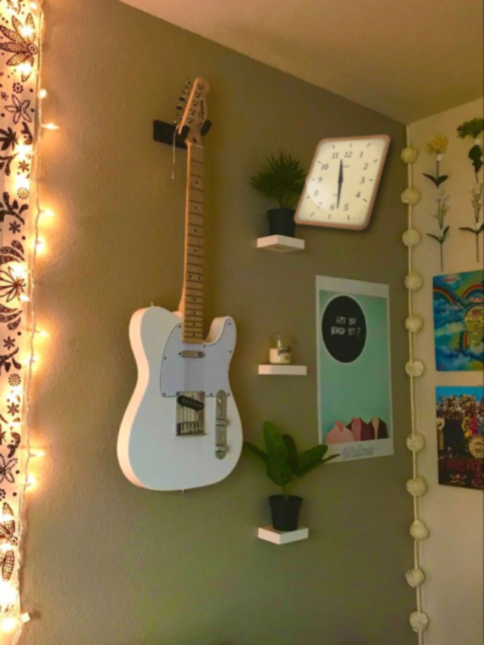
11:28
